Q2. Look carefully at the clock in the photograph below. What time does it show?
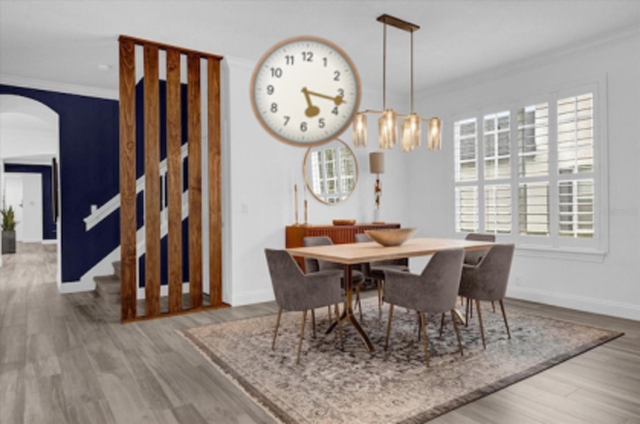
5:17
